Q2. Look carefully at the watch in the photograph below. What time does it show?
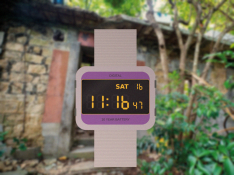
11:16:47
